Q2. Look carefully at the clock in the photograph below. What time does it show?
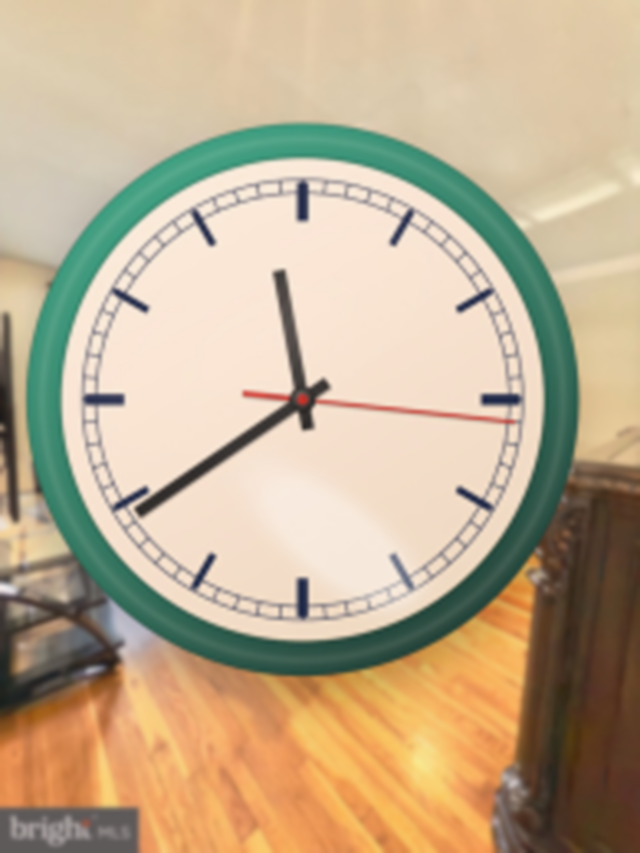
11:39:16
